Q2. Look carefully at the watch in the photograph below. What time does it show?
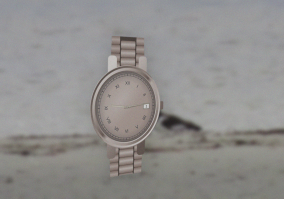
9:14
